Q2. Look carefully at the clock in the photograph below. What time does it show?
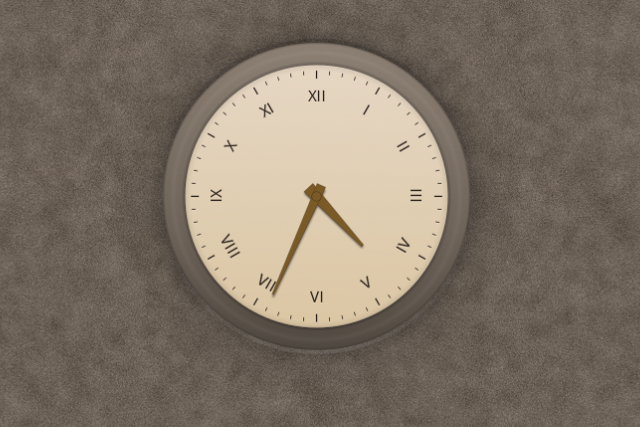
4:34
